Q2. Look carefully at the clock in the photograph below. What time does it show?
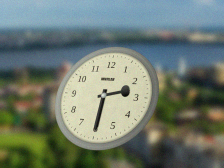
2:30
